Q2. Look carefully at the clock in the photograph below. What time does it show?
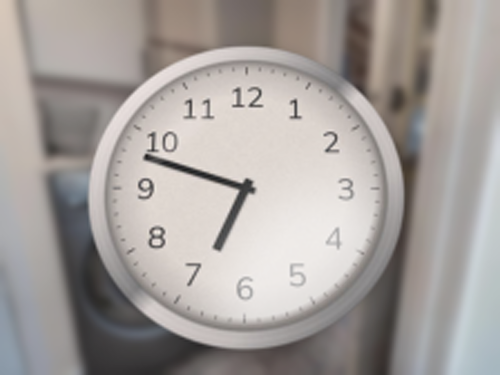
6:48
